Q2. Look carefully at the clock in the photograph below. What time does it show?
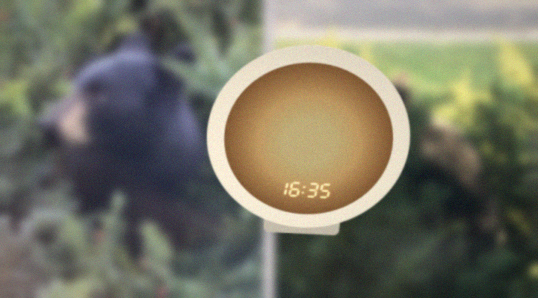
16:35
